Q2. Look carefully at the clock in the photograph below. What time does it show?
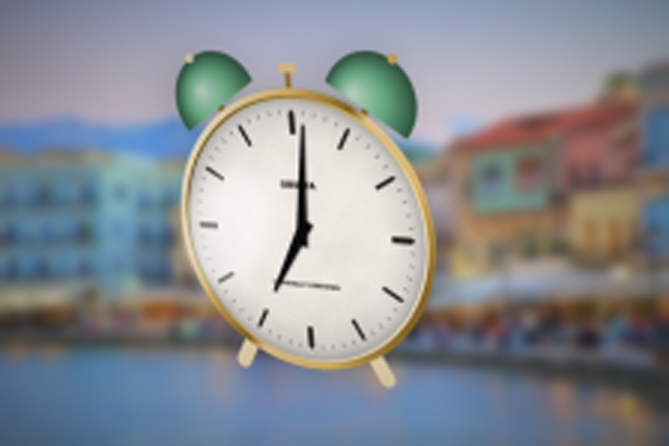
7:01
